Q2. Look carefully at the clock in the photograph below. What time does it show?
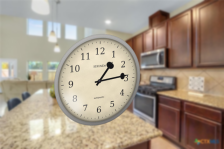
1:14
